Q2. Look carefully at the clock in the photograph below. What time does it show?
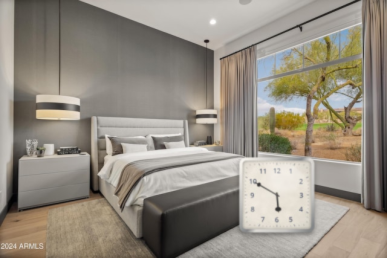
5:50
